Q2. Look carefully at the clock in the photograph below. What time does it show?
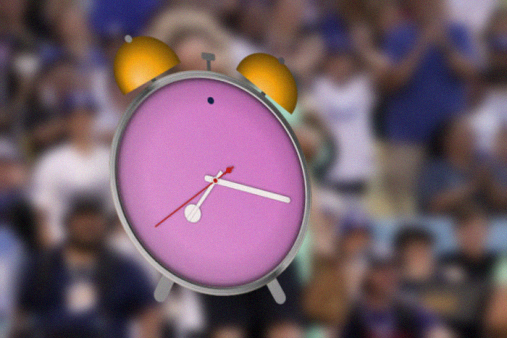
7:16:39
